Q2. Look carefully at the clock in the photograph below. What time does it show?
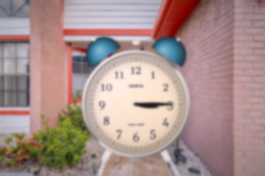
3:15
